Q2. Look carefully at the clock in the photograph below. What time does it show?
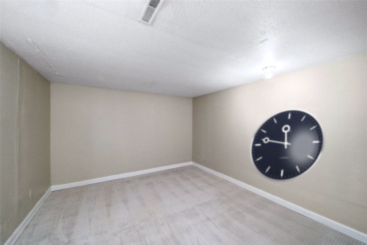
11:47
